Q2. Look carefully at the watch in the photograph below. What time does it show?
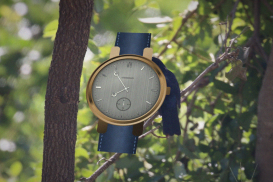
7:54
